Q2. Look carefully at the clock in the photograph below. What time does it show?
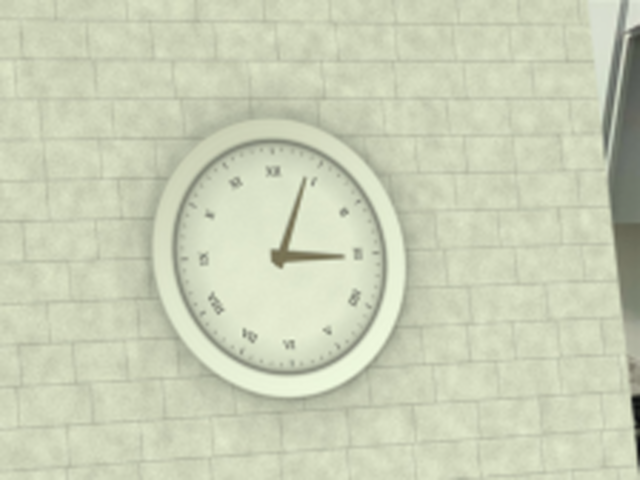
3:04
